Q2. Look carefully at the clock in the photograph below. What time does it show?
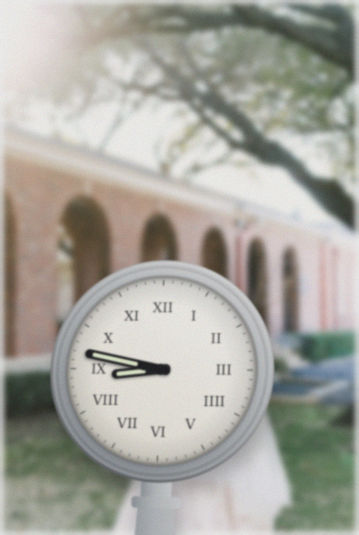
8:47
